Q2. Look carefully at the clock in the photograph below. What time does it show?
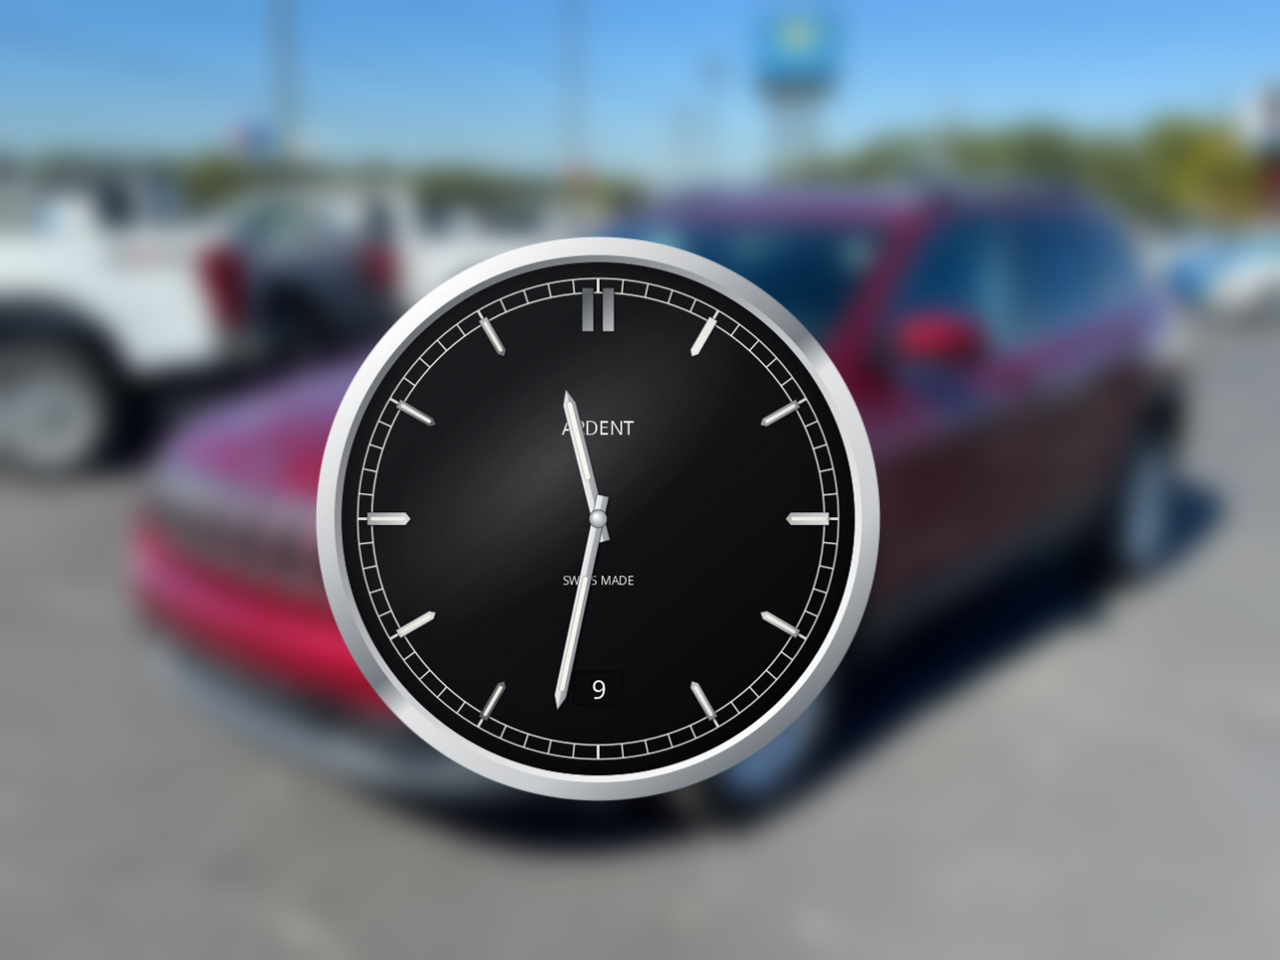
11:32
